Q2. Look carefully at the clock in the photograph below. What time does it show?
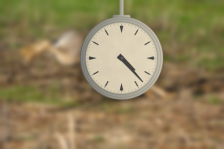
4:23
